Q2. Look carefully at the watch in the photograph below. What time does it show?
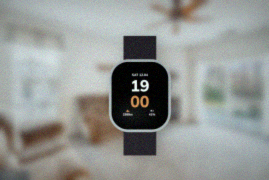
19:00
